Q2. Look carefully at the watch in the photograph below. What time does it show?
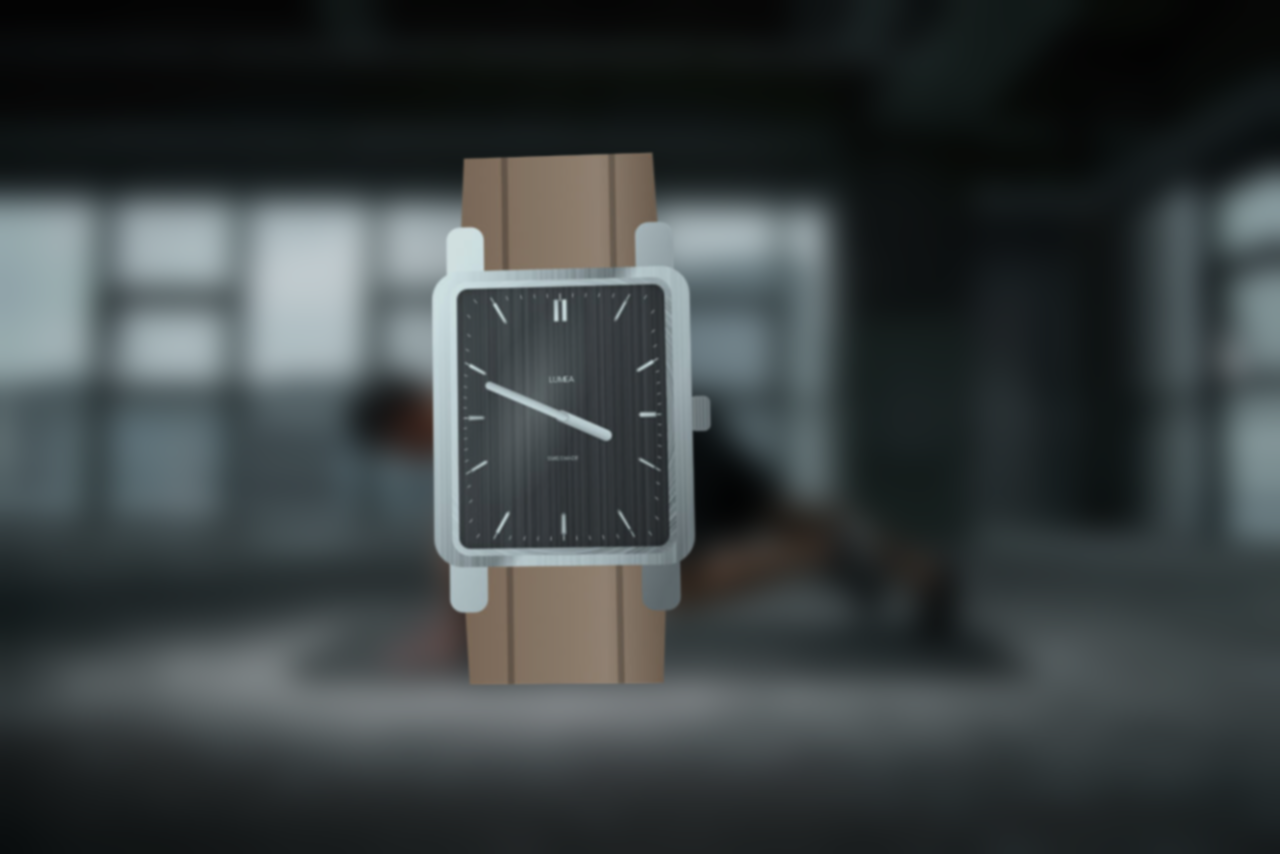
3:49
